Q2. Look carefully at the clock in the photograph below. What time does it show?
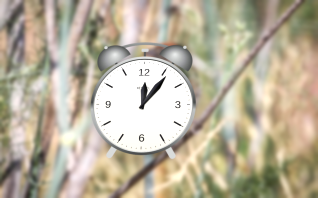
12:06
